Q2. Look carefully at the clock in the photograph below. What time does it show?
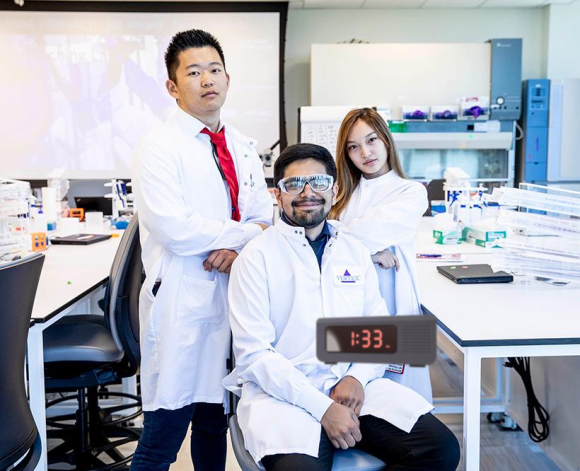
1:33
